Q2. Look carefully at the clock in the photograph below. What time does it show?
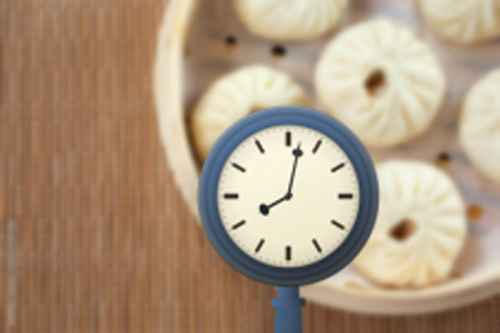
8:02
